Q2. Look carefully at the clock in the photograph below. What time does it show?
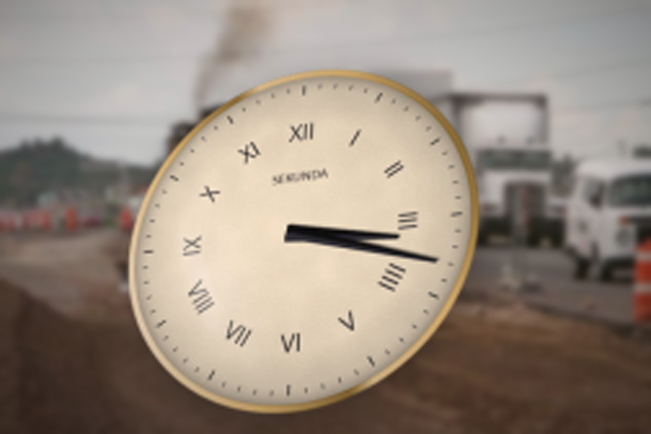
3:18
